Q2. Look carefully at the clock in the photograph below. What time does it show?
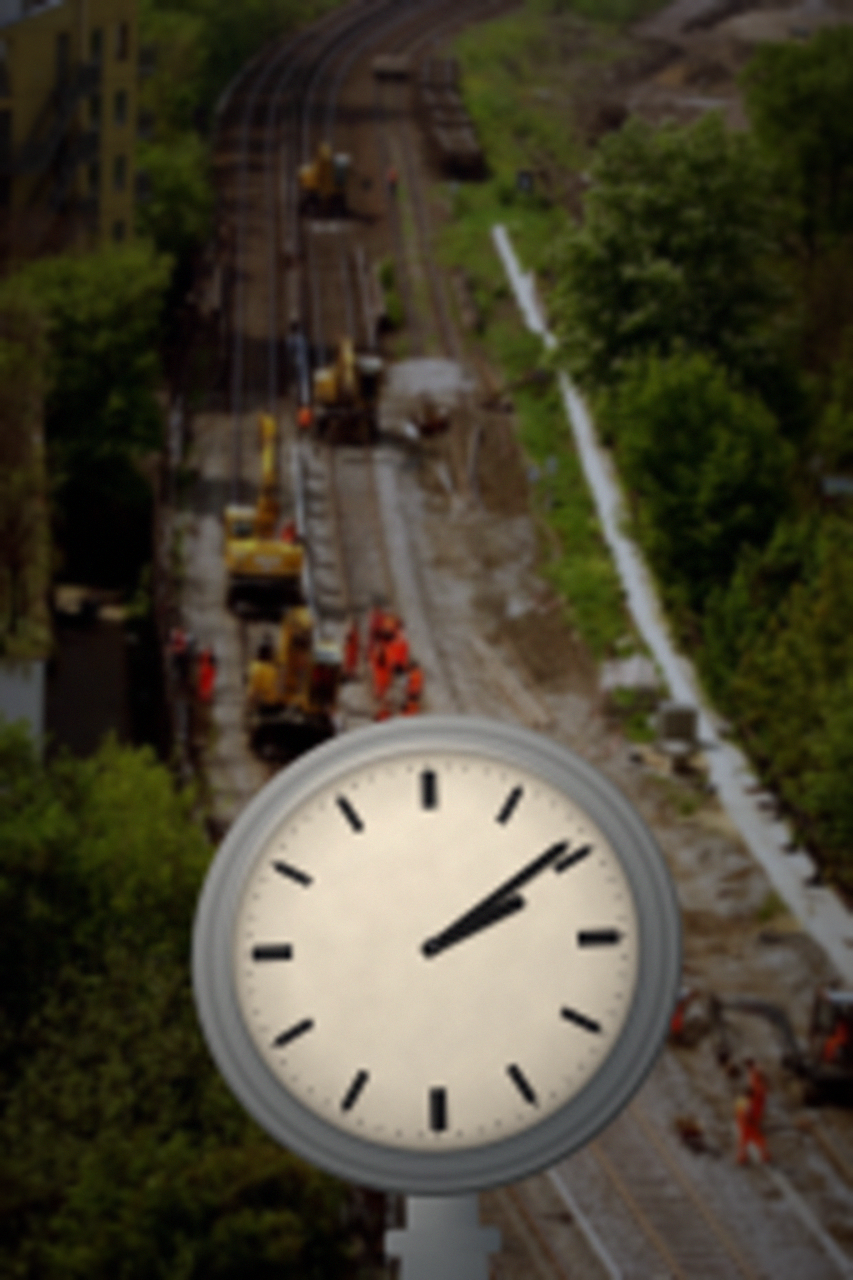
2:09
